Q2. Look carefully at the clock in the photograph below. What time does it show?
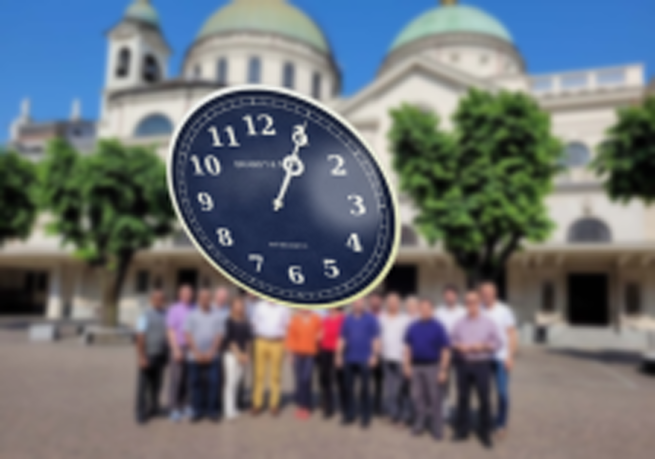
1:05
